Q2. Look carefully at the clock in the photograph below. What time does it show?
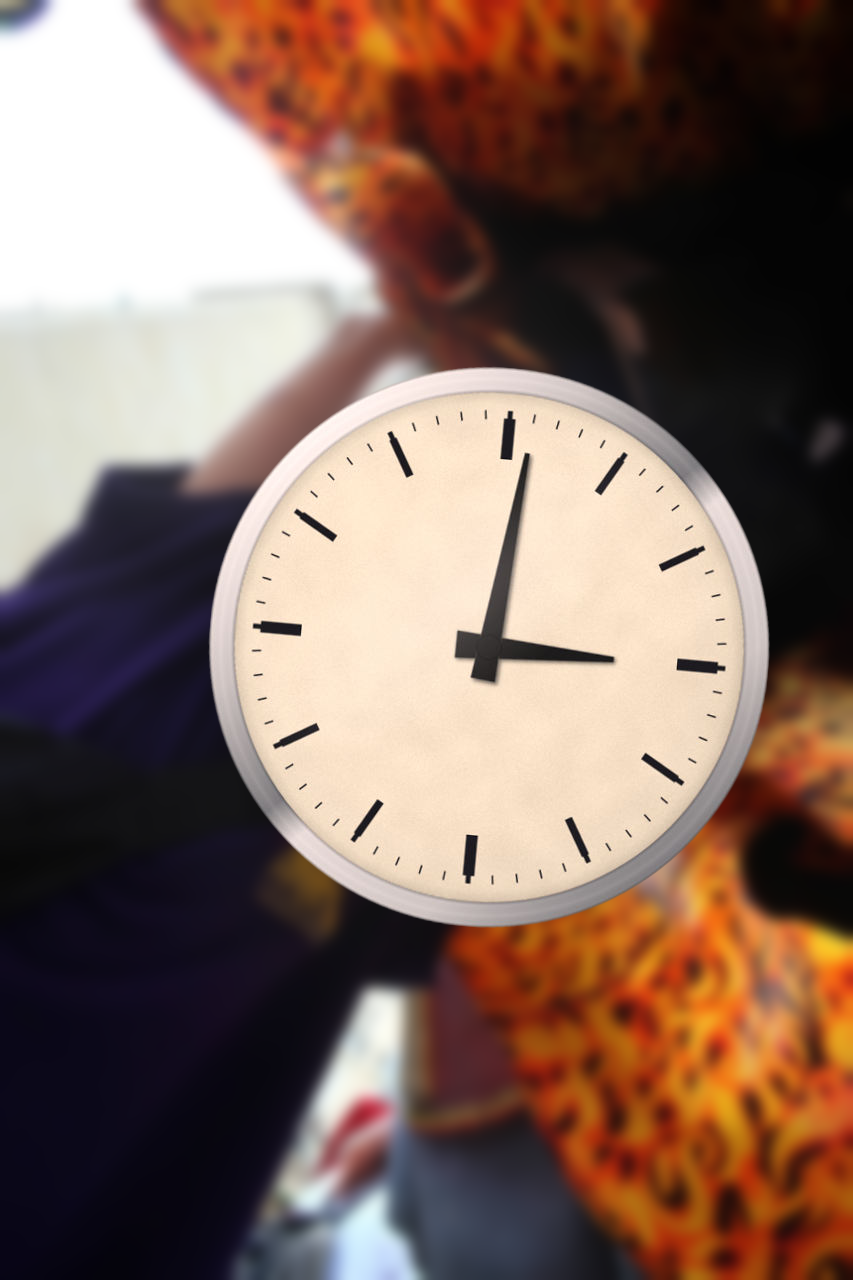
3:01
